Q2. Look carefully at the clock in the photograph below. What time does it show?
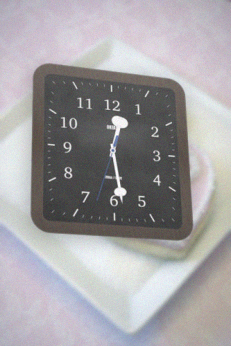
12:28:33
